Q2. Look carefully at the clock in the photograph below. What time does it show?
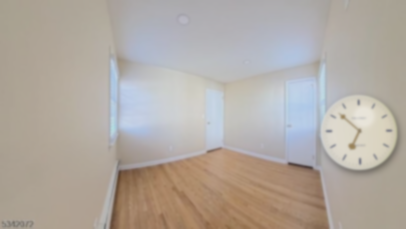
6:52
